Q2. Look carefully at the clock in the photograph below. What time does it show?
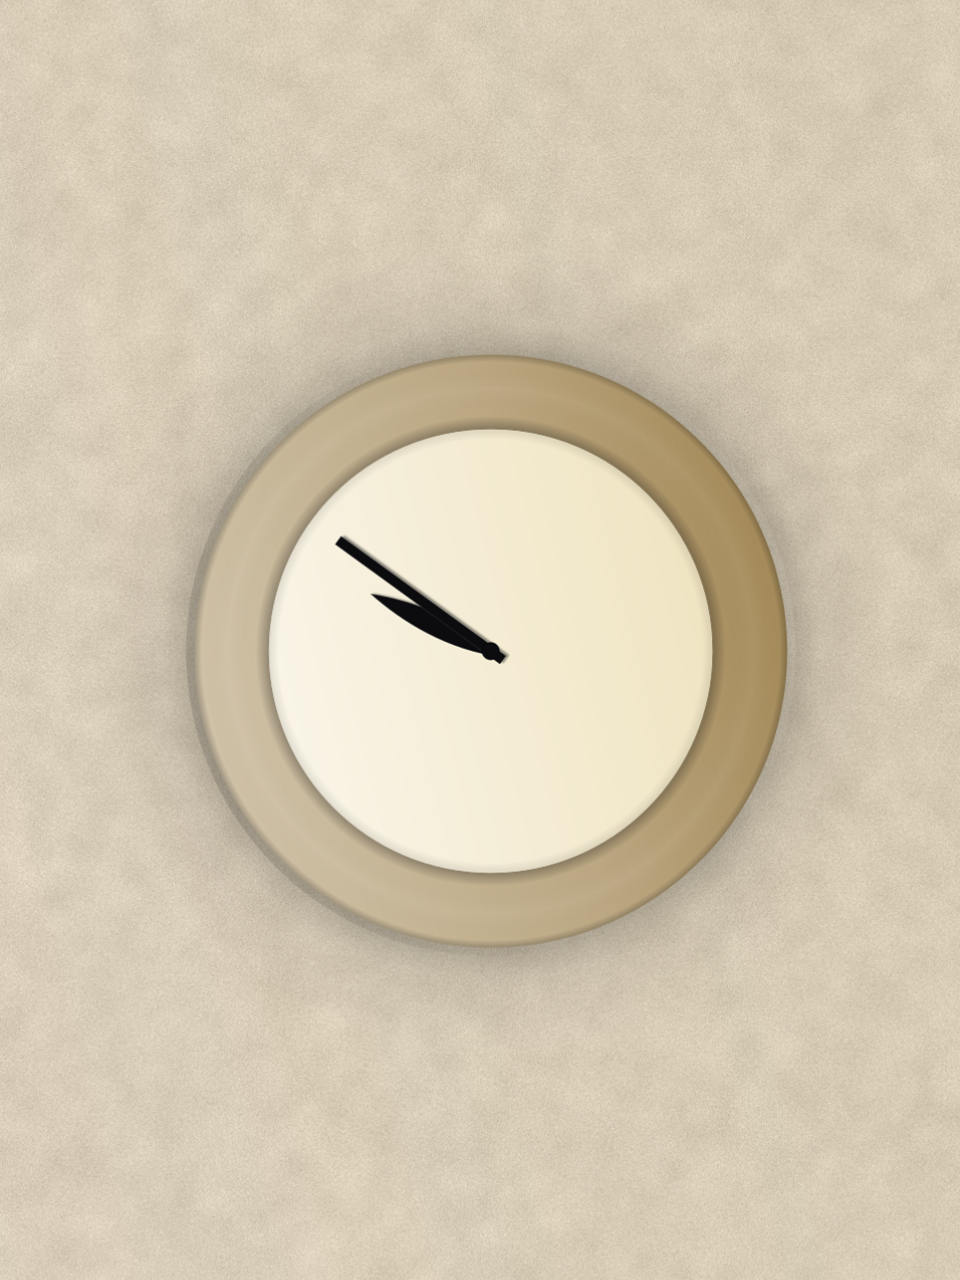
9:51
